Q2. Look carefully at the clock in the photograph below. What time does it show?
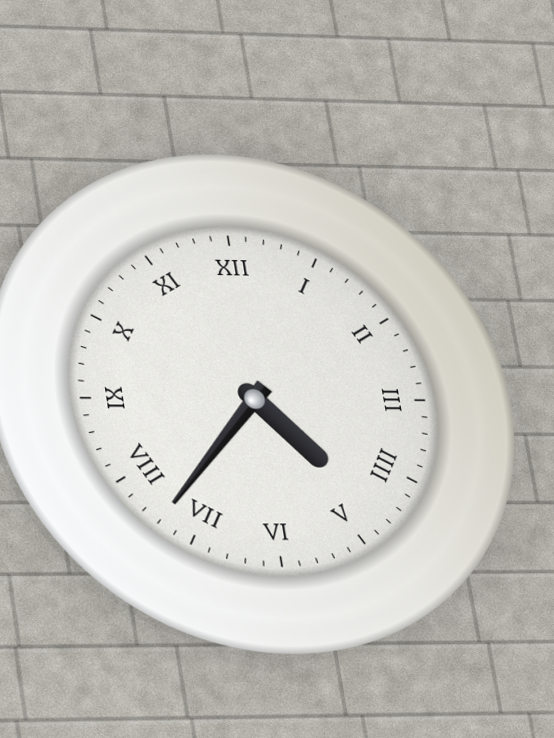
4:37
